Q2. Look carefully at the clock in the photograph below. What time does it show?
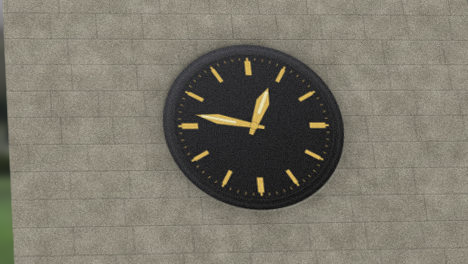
12:47
